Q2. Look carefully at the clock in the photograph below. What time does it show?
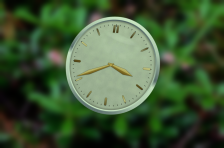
3:41
